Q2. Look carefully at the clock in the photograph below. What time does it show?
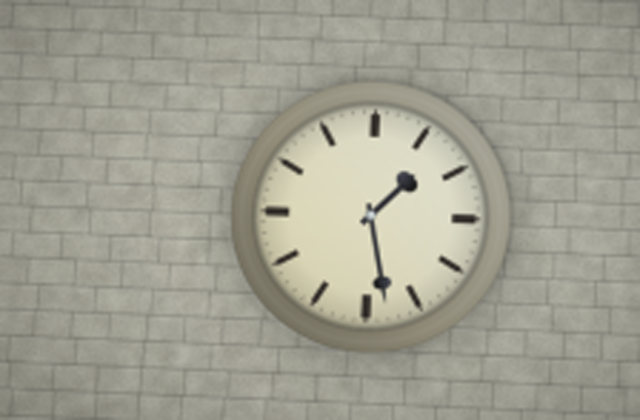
1:28
